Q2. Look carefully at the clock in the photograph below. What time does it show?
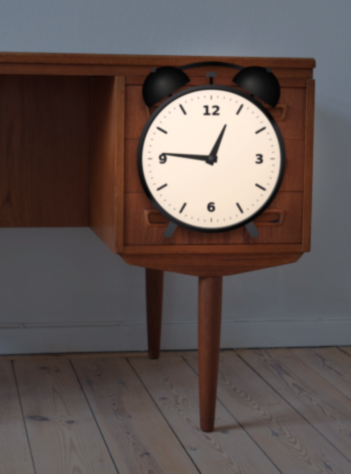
12:46
